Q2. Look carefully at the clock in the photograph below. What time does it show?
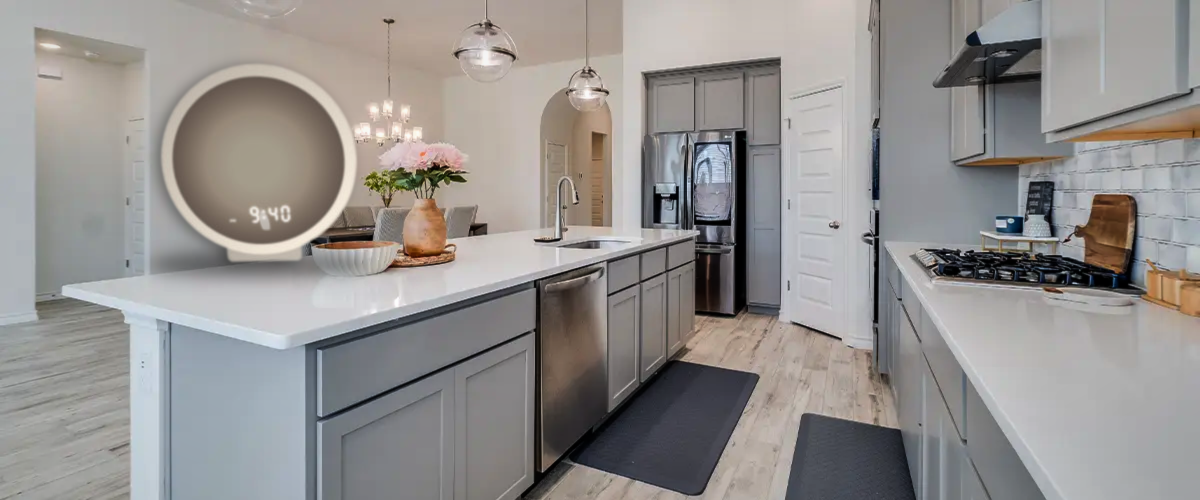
9:40
